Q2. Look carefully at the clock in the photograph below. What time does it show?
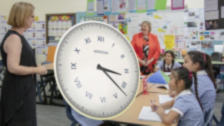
3:22
